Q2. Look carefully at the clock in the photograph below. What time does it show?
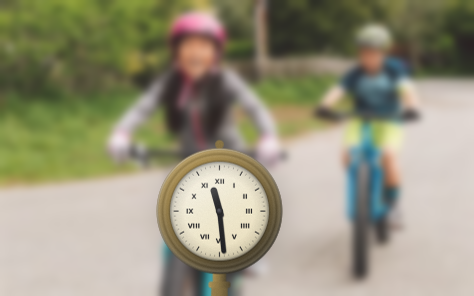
11:29
